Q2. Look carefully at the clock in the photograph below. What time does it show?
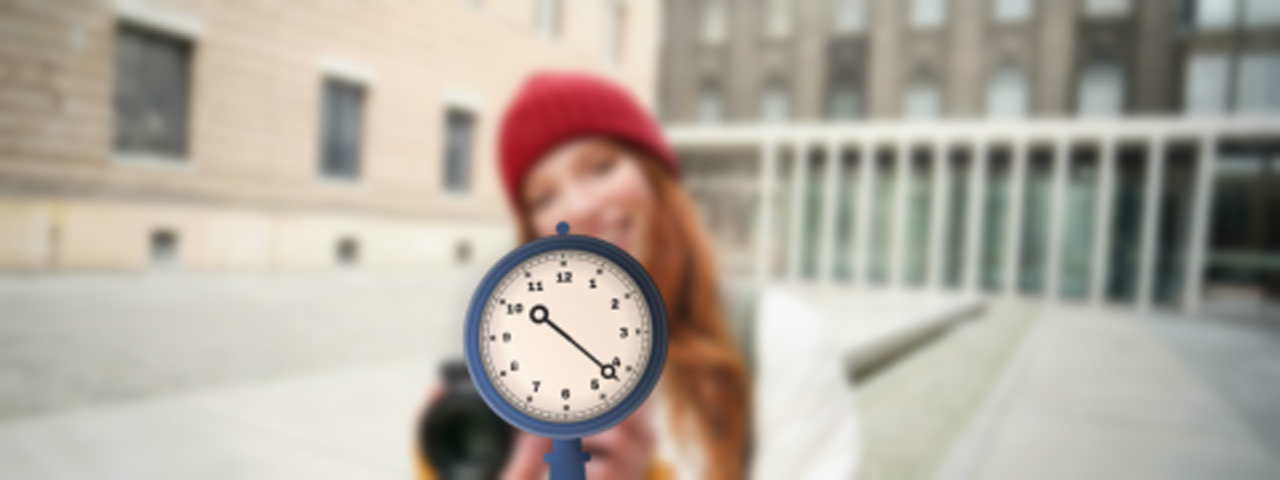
10:22
